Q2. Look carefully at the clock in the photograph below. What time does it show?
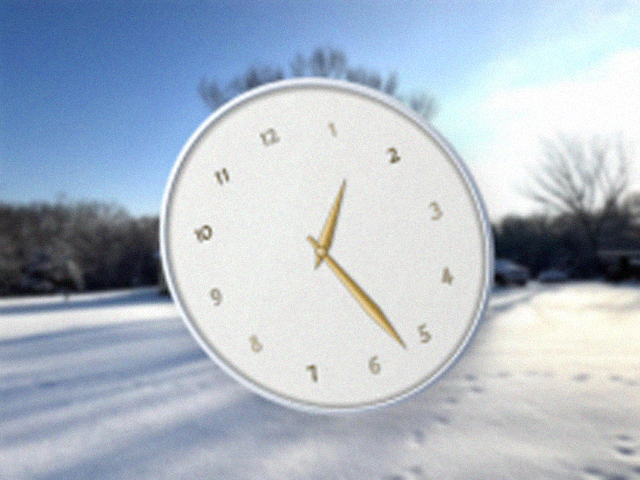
1:27
